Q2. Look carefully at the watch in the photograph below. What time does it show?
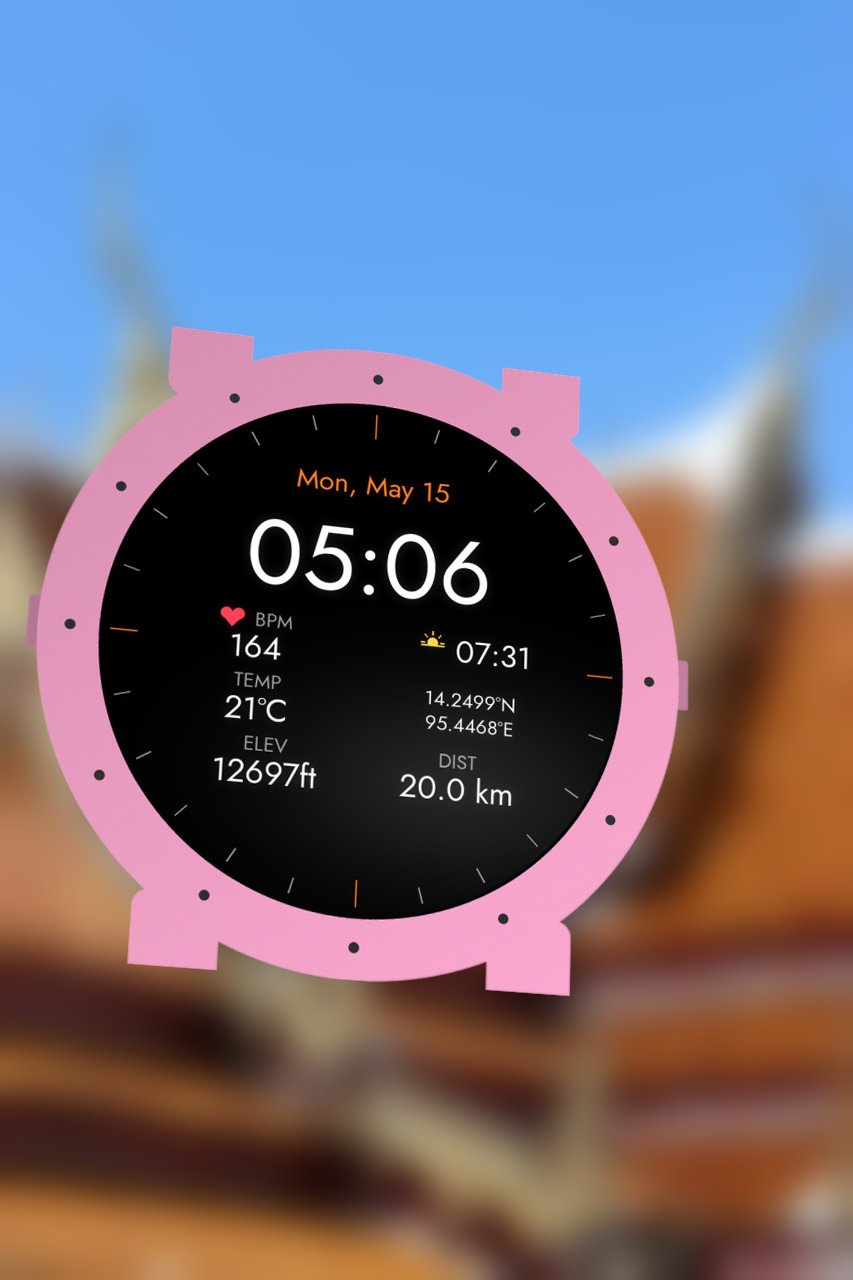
5:06
